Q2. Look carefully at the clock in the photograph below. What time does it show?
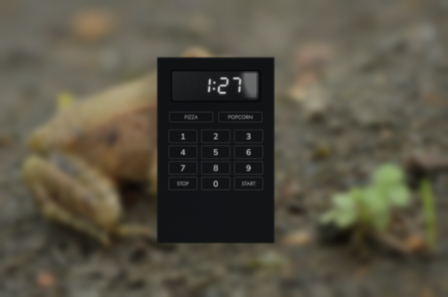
1:27
